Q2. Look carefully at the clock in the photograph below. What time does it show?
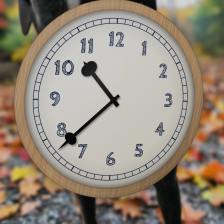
10:38
